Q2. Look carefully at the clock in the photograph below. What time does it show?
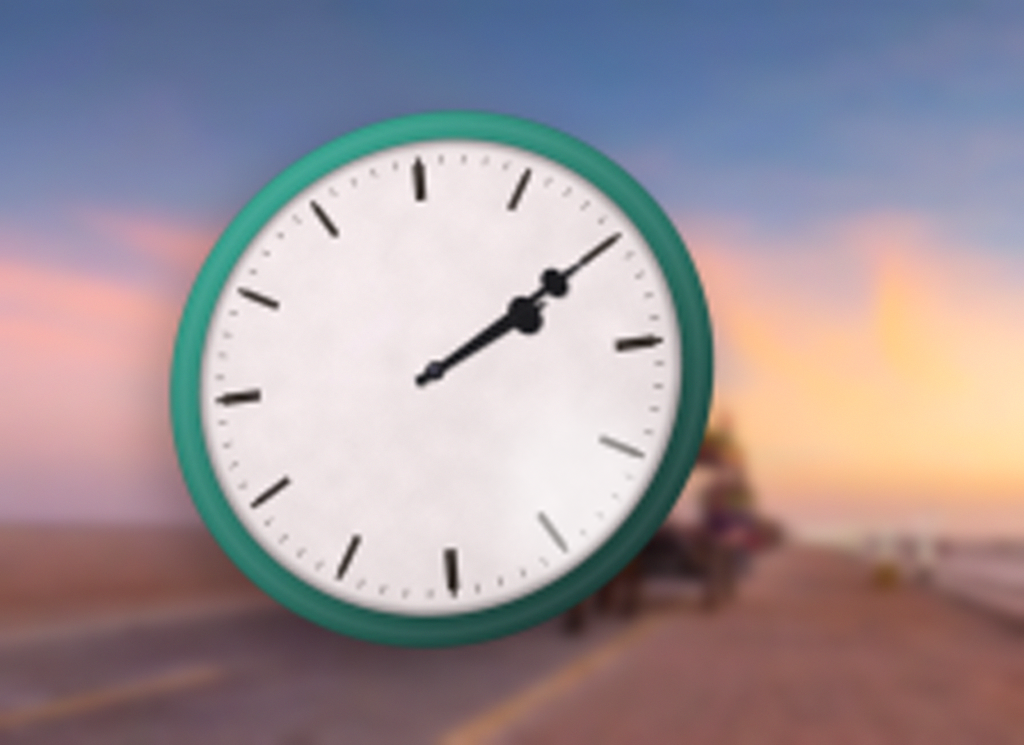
2:10
